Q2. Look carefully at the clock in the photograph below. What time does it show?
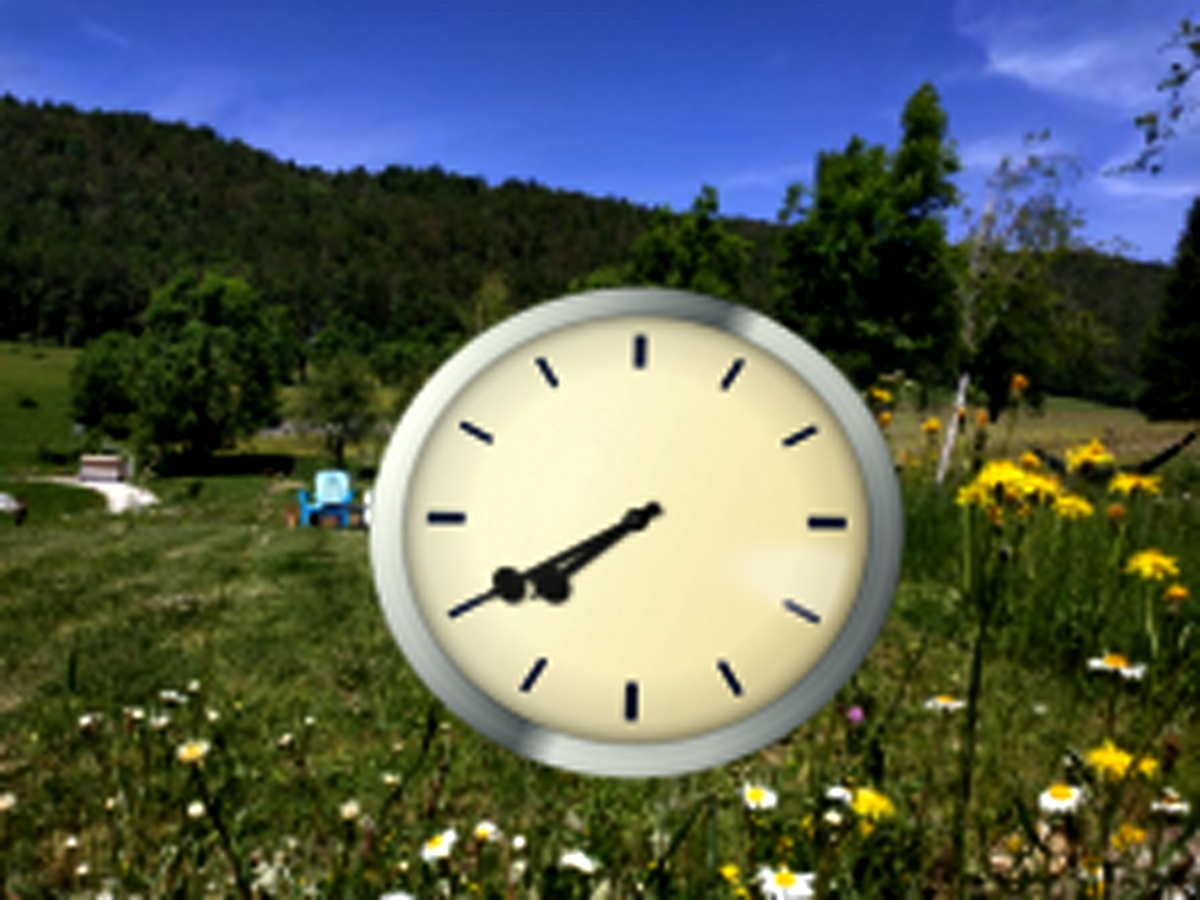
7:40
